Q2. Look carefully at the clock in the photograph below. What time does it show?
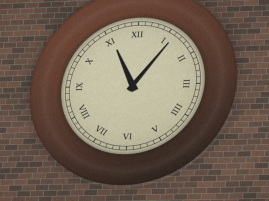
11:06
